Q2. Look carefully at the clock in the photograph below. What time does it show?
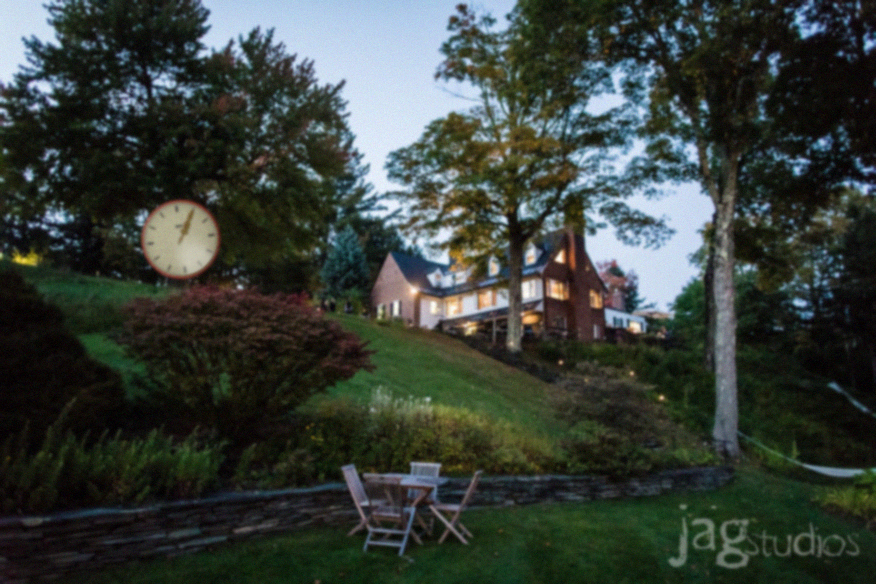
1:05
